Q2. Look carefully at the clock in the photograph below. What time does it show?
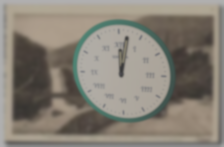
12:02
